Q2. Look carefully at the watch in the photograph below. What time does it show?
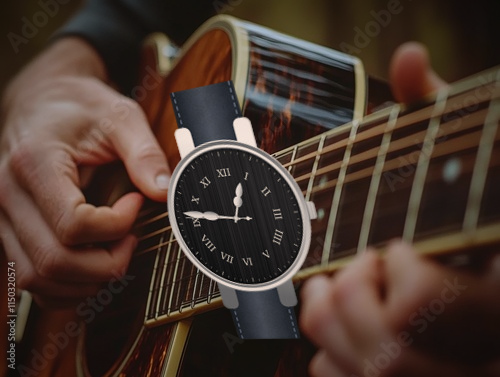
12:46:46
